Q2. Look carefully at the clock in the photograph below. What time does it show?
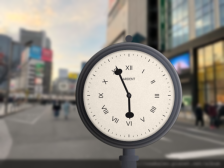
5:56
